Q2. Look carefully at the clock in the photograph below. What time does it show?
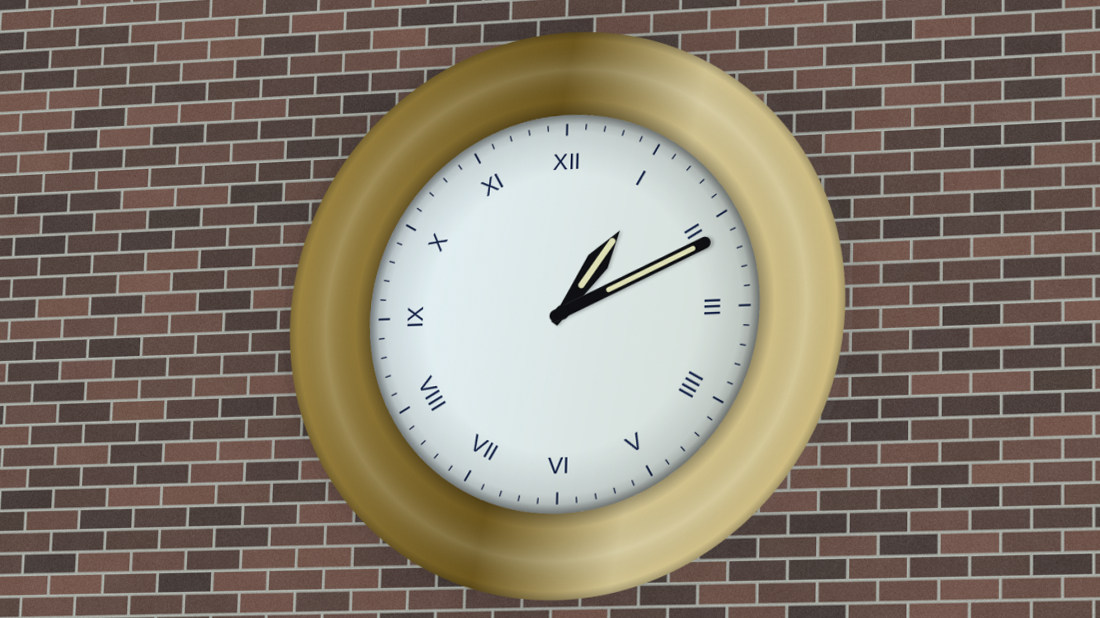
1:11
